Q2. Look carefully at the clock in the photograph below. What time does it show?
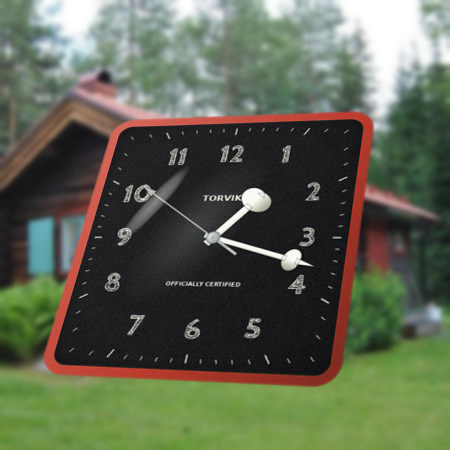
1:17:51
